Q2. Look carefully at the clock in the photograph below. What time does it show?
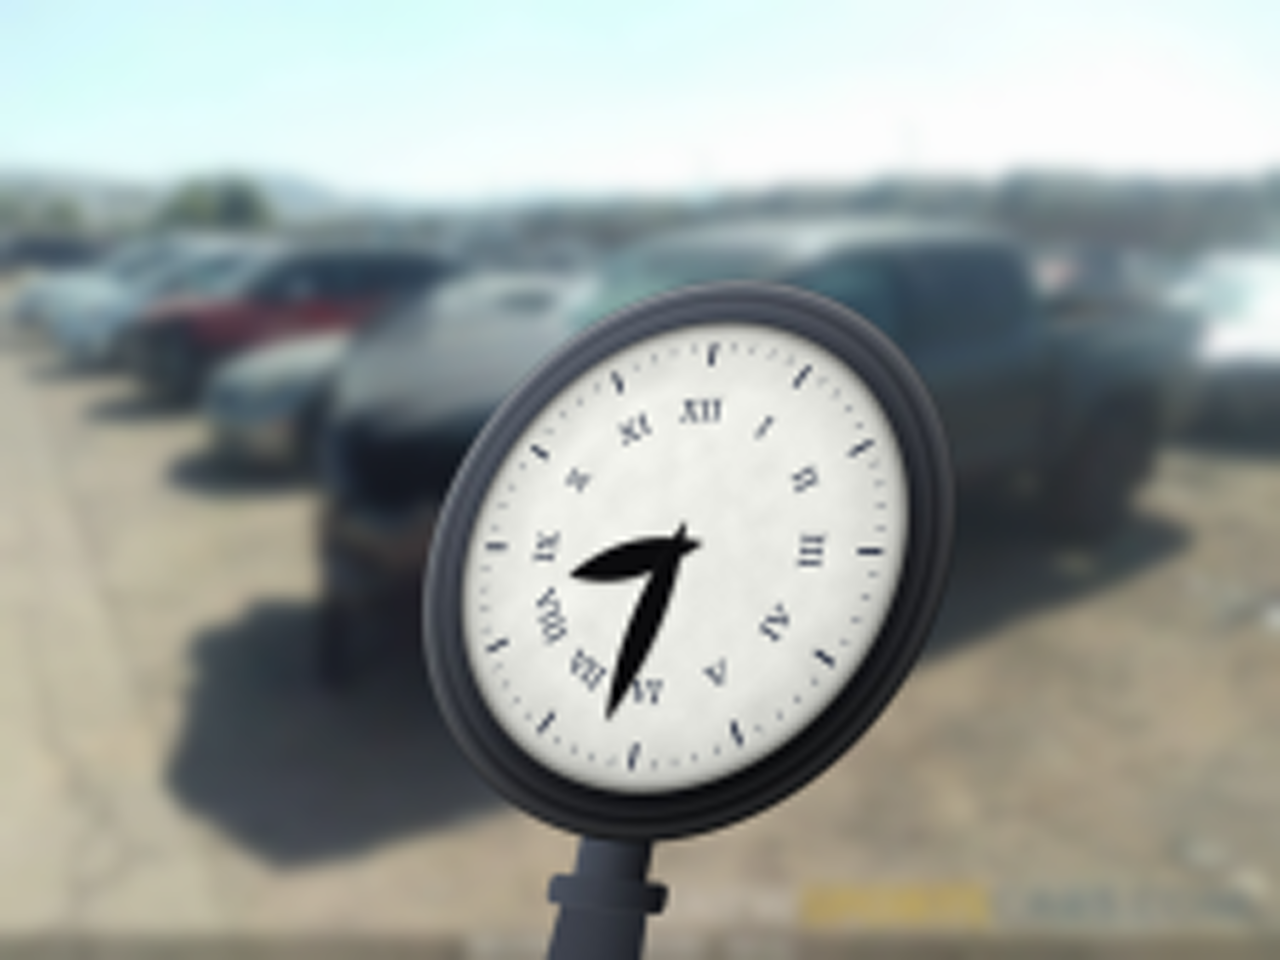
8:32
